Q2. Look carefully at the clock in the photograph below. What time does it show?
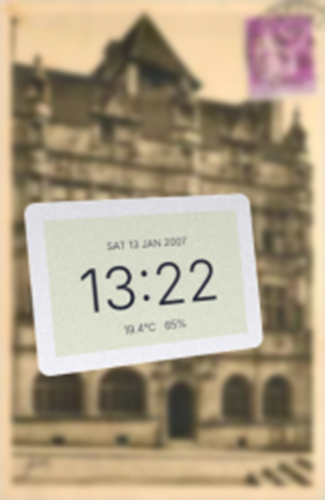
13:22
